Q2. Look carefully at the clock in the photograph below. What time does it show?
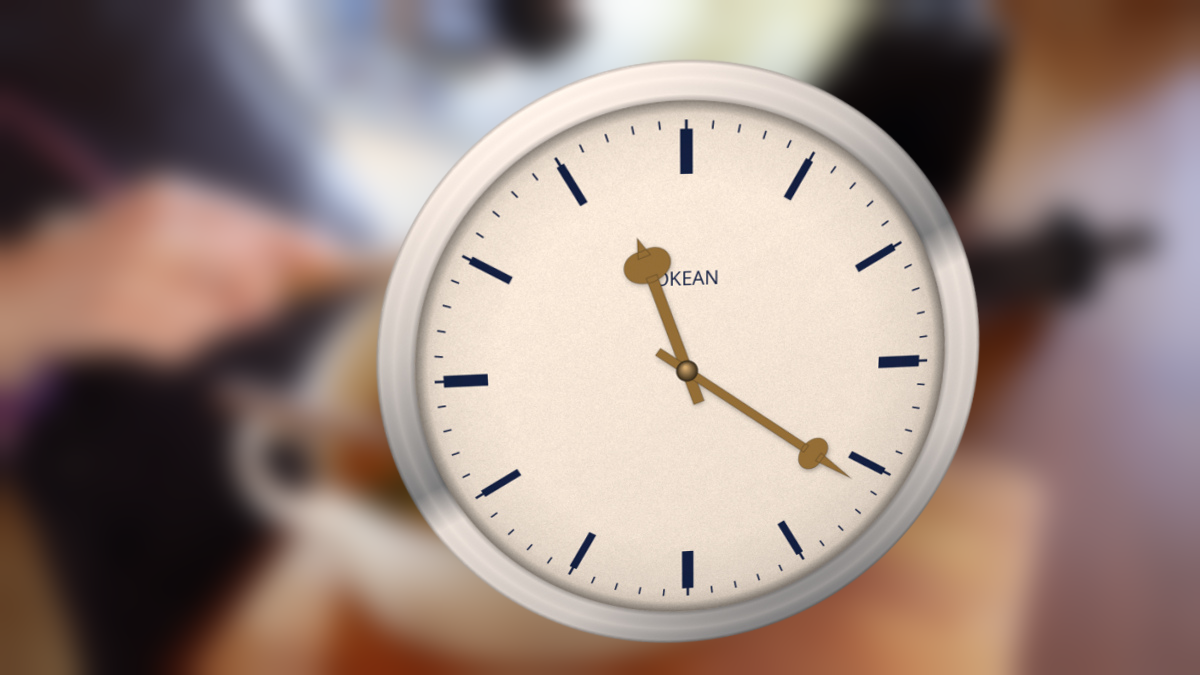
11:21
